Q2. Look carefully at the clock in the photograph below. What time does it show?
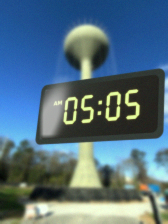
5:05
